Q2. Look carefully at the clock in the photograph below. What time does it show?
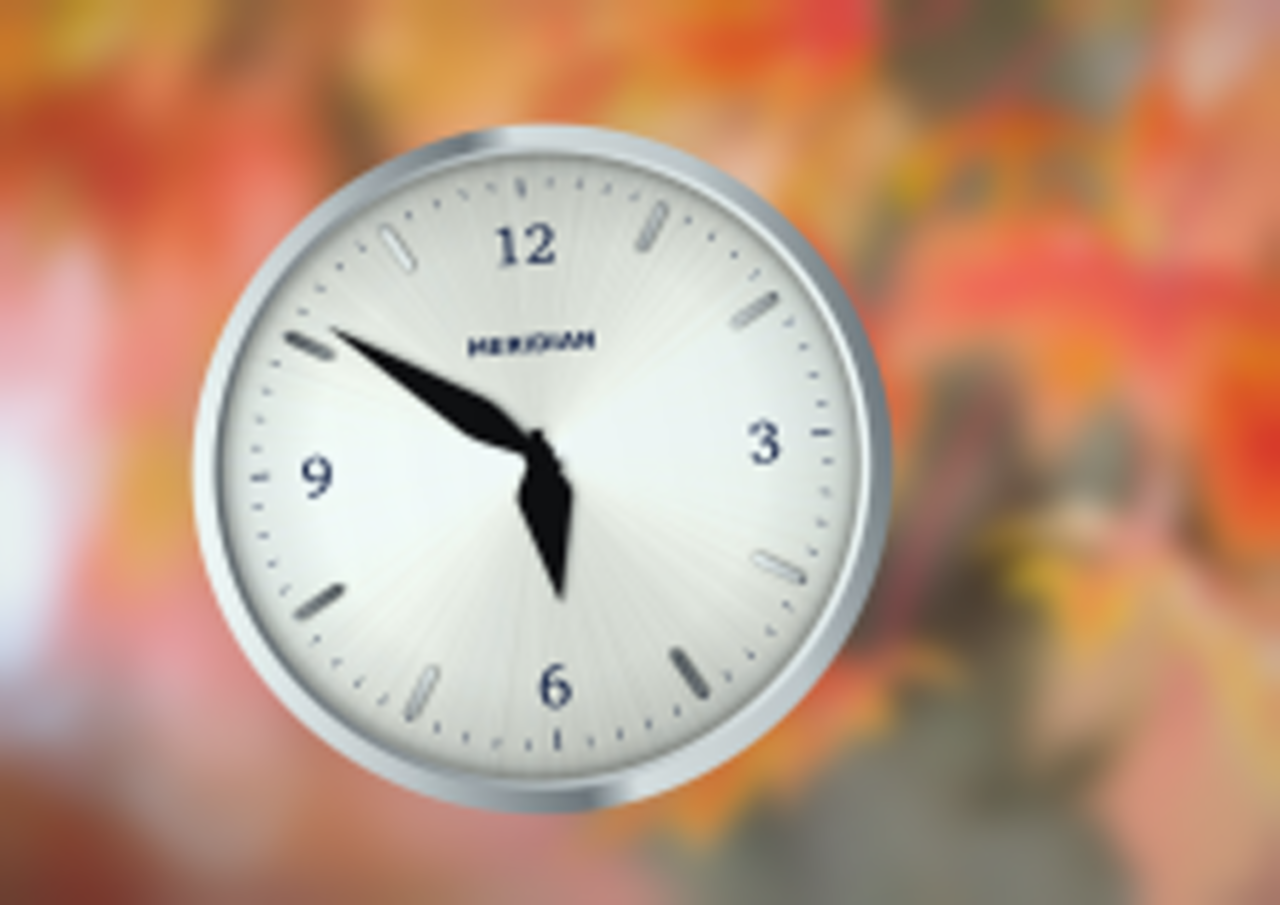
5:51
